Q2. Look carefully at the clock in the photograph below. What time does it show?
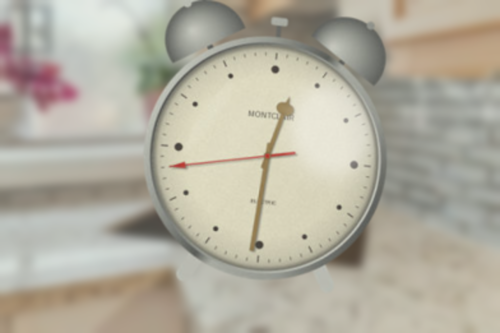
12:30:43
